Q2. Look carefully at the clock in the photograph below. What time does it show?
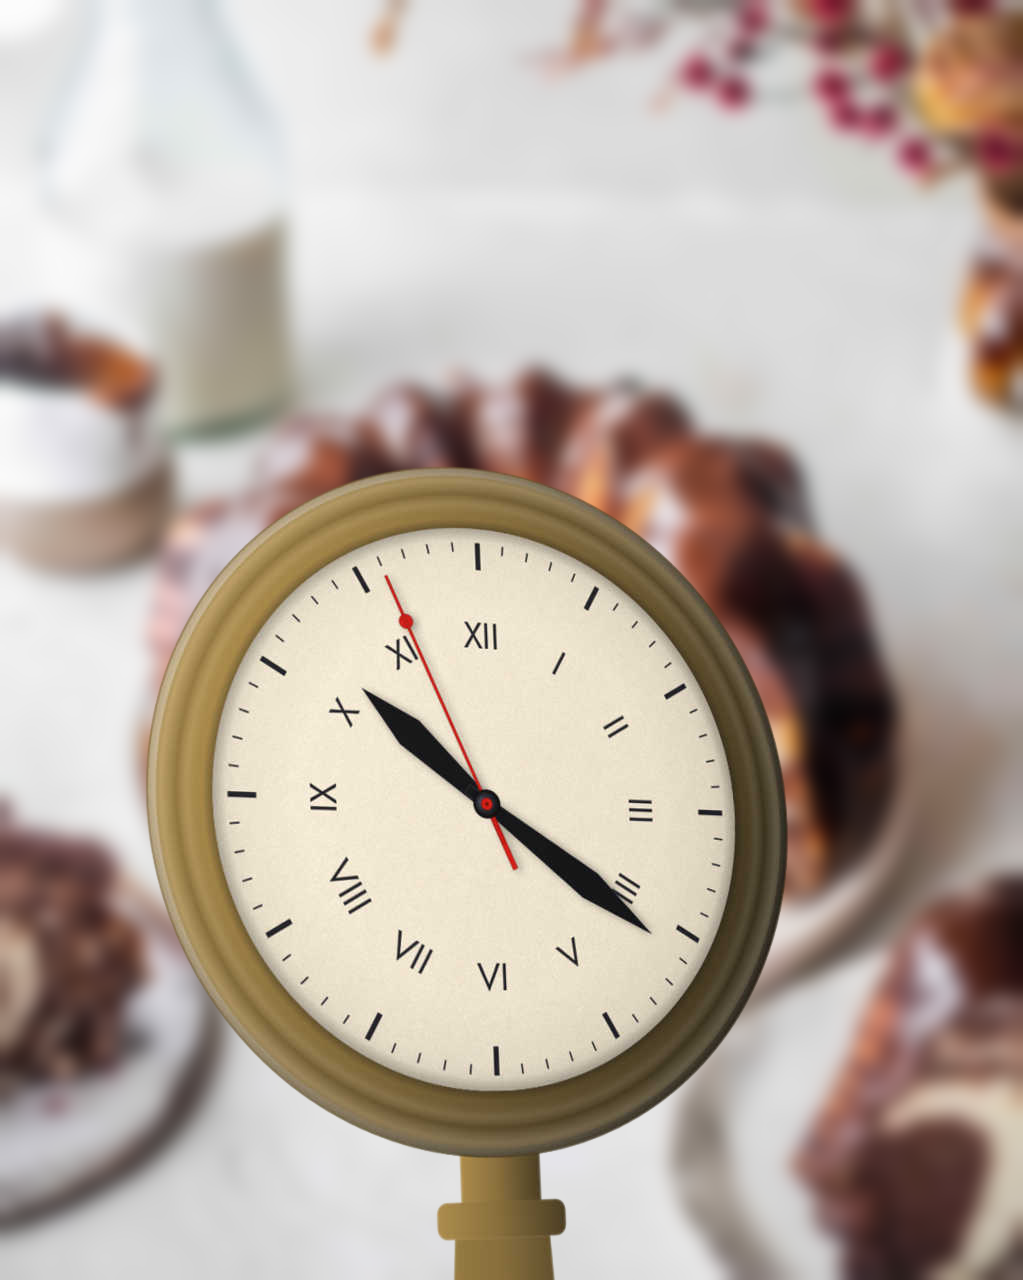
10:20:56
